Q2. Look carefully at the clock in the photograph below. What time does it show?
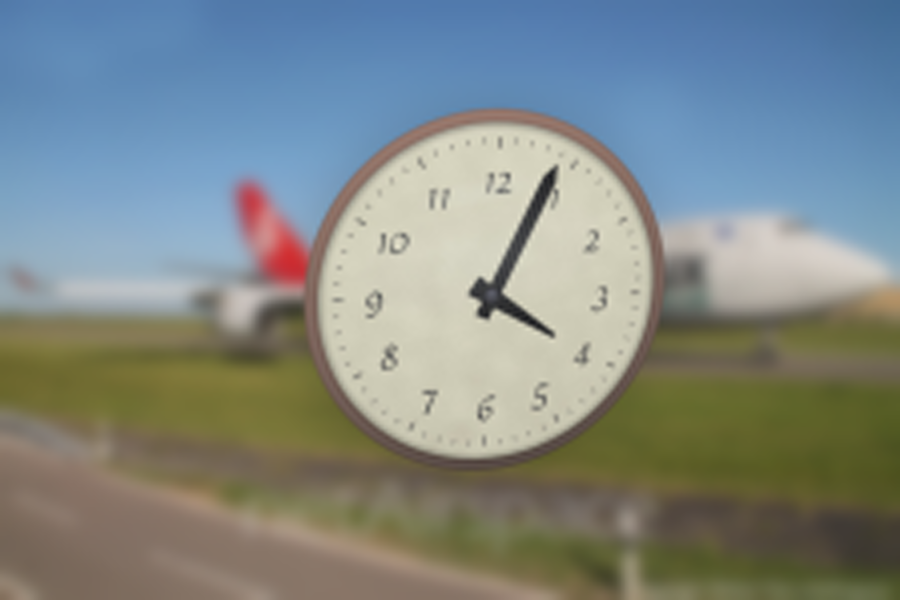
4:04
